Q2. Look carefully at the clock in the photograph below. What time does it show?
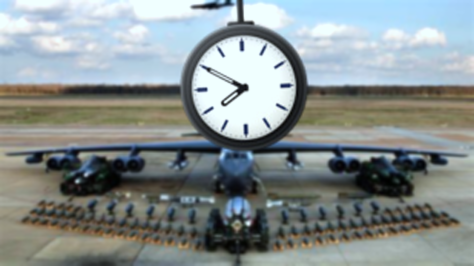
7:50
